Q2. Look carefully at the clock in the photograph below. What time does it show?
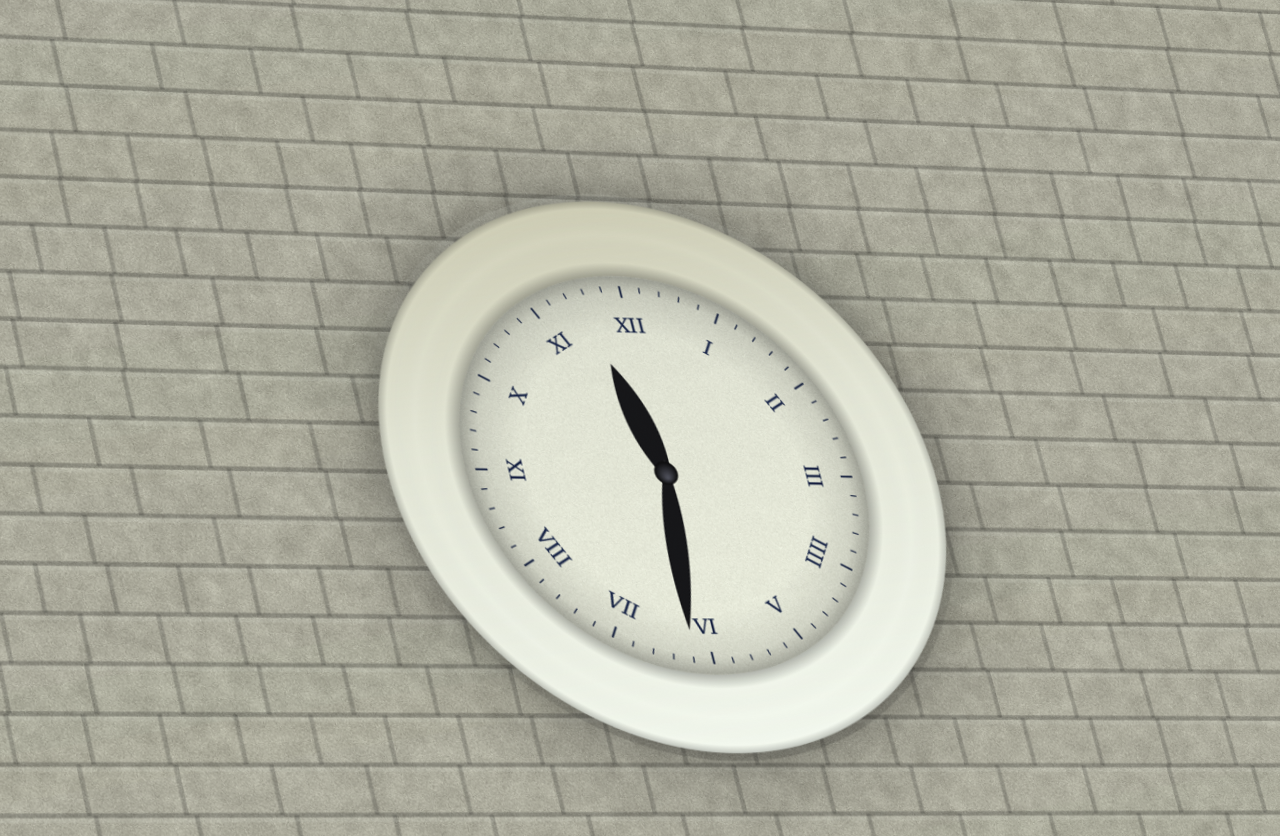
11:31
